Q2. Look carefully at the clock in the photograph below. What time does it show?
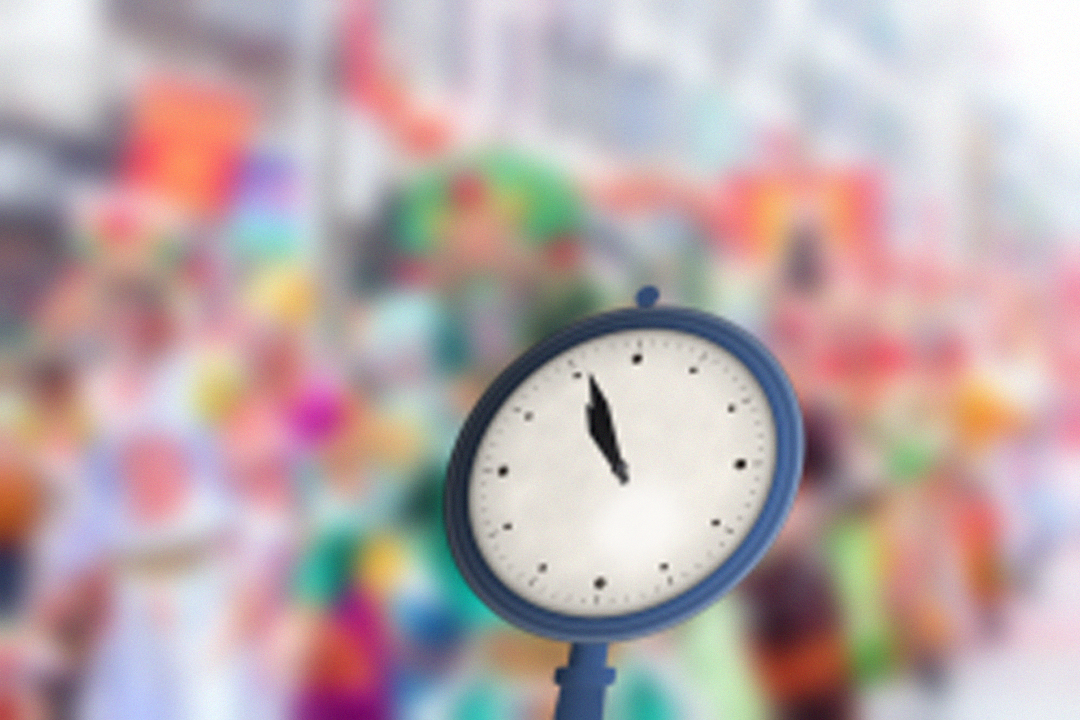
10:56
